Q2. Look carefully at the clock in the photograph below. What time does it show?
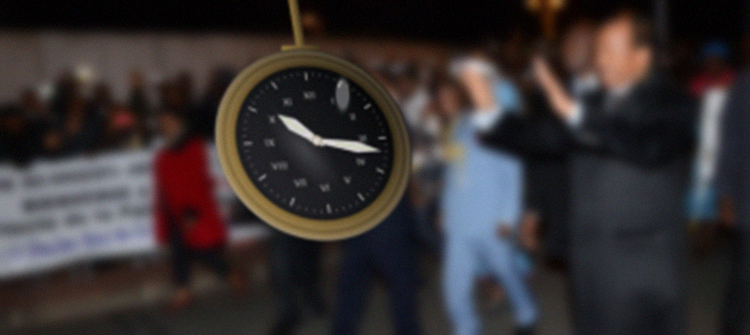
10:17
